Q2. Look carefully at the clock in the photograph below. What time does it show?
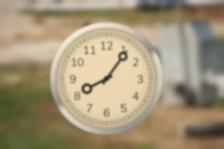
8:06
